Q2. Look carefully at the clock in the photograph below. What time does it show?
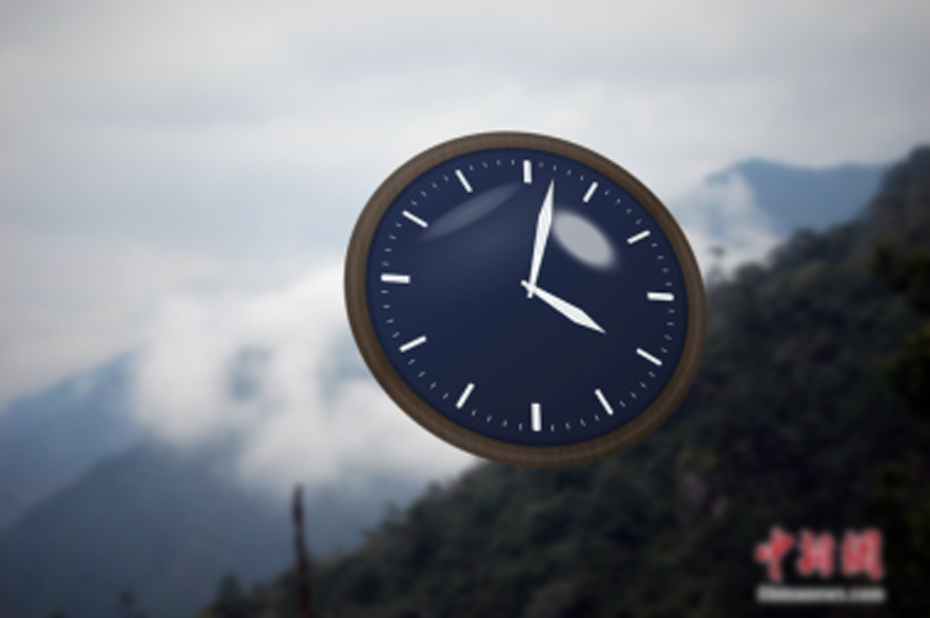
4:02
